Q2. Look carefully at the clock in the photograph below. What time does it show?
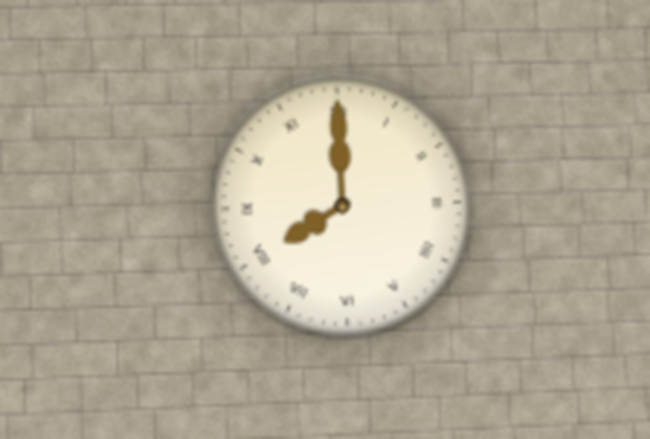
8:00
